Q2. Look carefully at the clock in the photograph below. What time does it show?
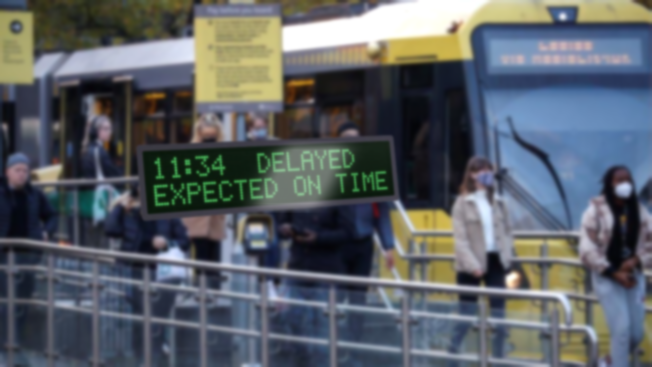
11:34
